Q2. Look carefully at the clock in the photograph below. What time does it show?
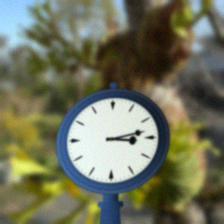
3:13
